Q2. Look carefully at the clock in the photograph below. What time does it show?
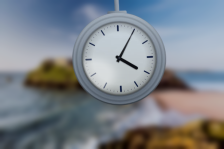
4:05
